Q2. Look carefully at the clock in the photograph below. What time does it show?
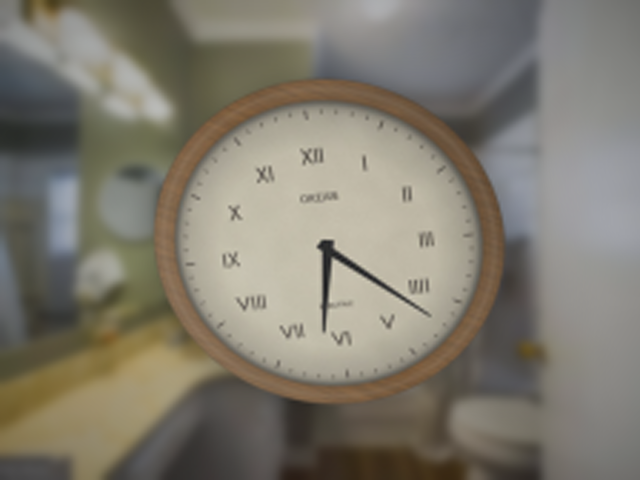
6:22
